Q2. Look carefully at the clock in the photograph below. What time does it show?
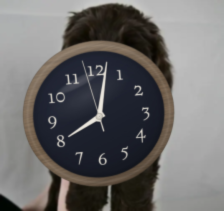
8:01:58
